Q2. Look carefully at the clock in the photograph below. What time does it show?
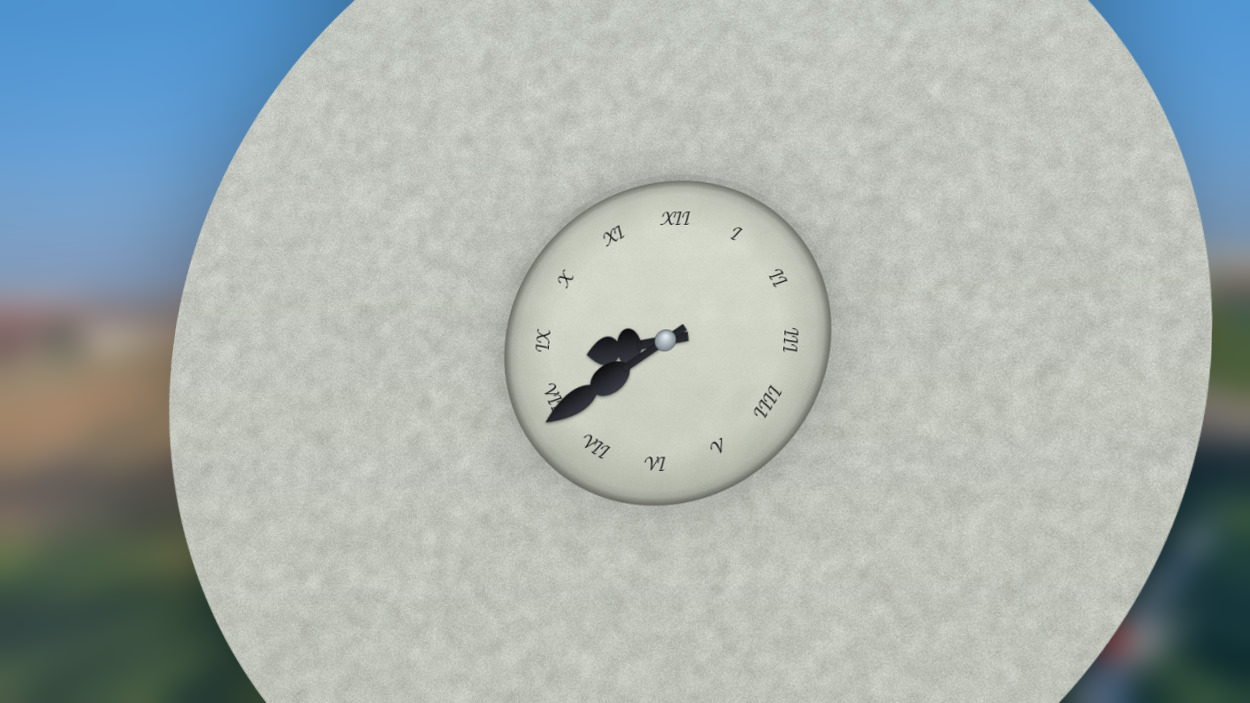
8:39
